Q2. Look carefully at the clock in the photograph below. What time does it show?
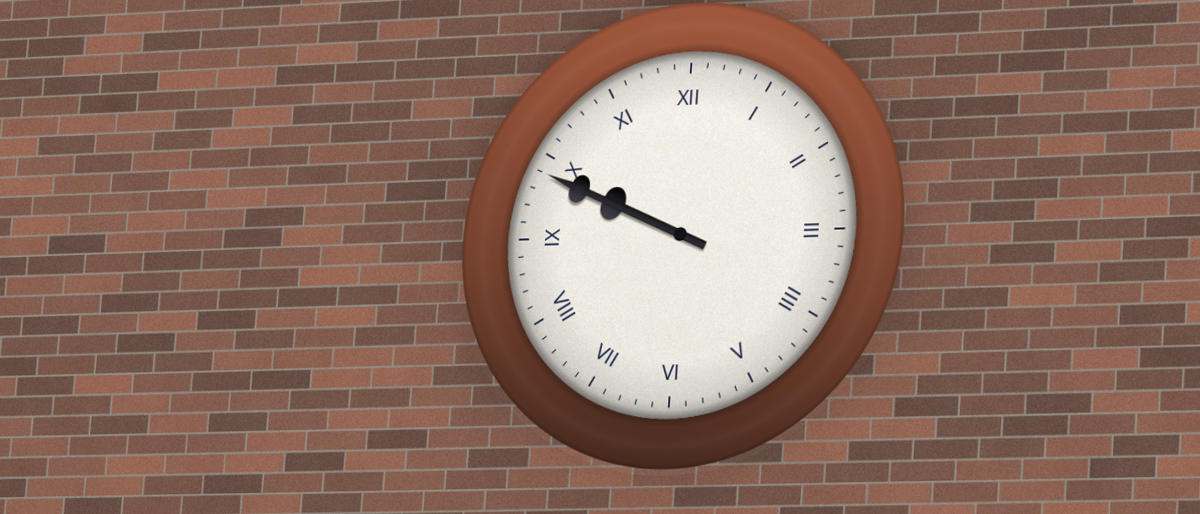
9:49
